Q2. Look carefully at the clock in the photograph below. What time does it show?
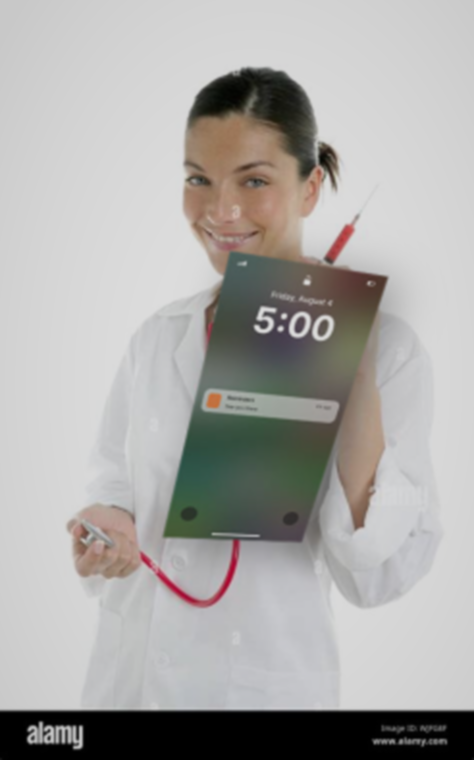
5:00
